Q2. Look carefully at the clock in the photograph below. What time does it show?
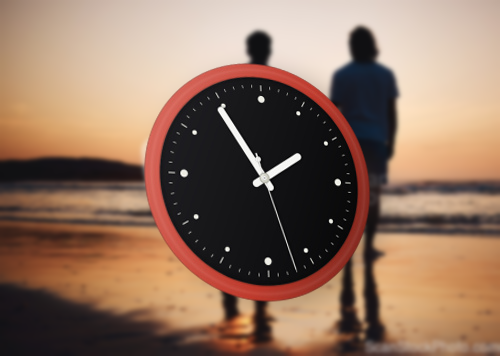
1:54:27
